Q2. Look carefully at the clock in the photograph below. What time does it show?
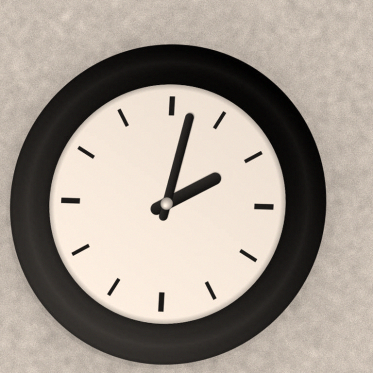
2:02
